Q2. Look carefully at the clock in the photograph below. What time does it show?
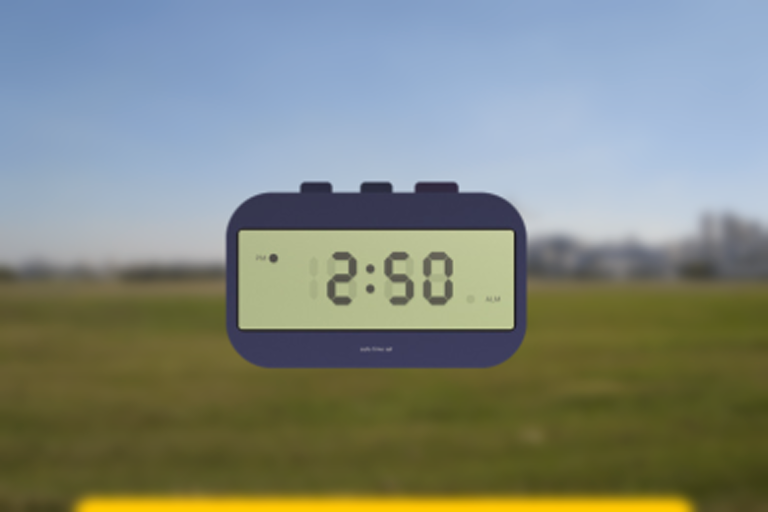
2:50
